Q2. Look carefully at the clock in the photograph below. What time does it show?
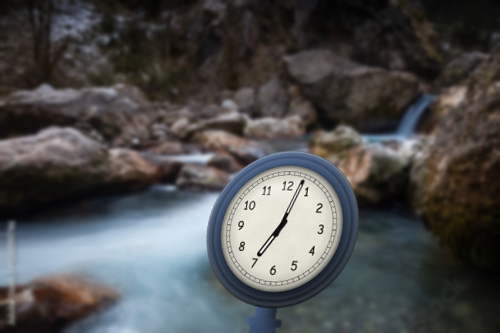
7:03
